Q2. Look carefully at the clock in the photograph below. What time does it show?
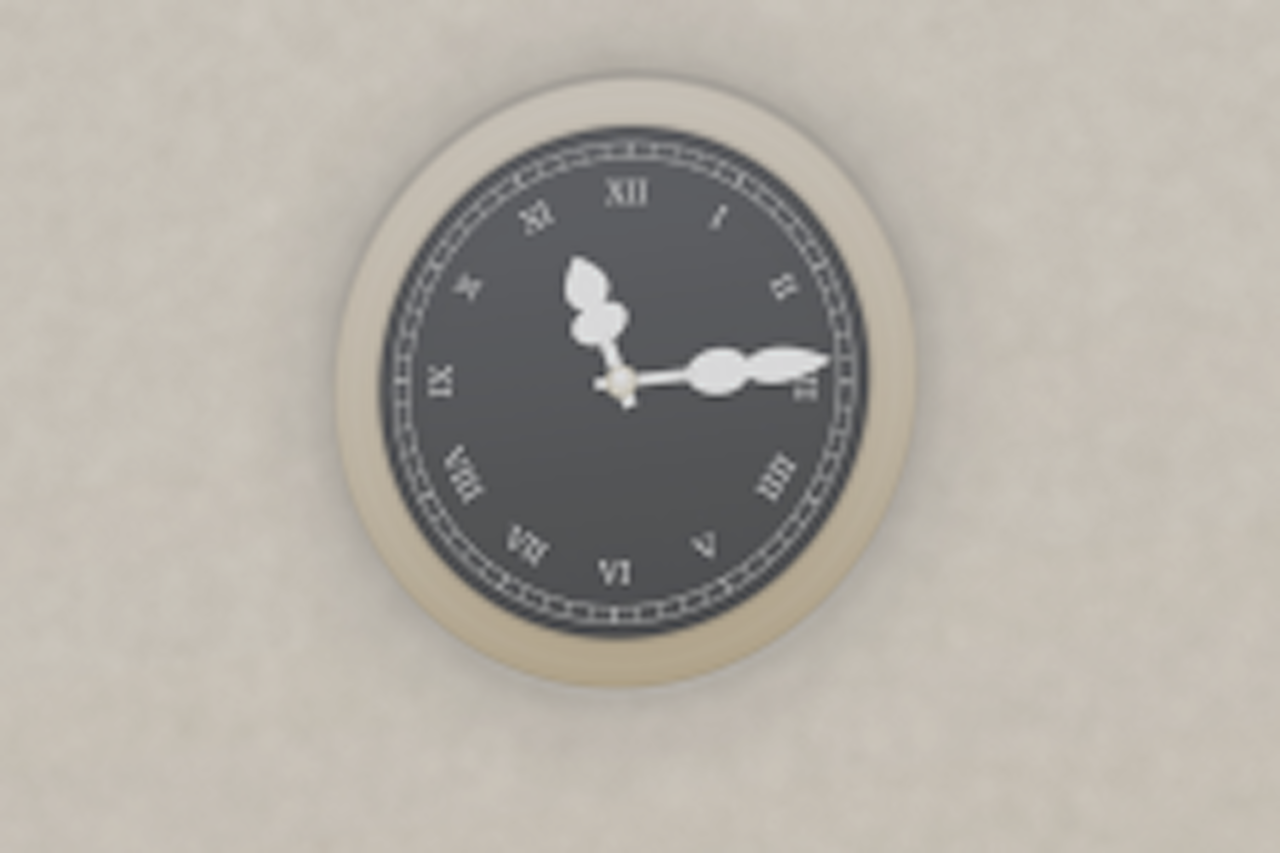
11:14
